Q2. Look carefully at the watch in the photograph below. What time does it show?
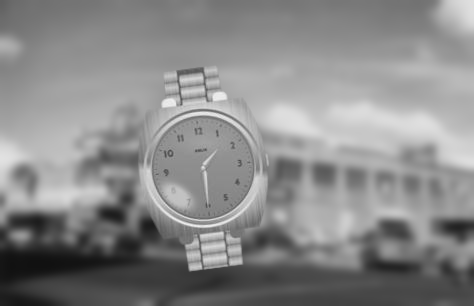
1:30
